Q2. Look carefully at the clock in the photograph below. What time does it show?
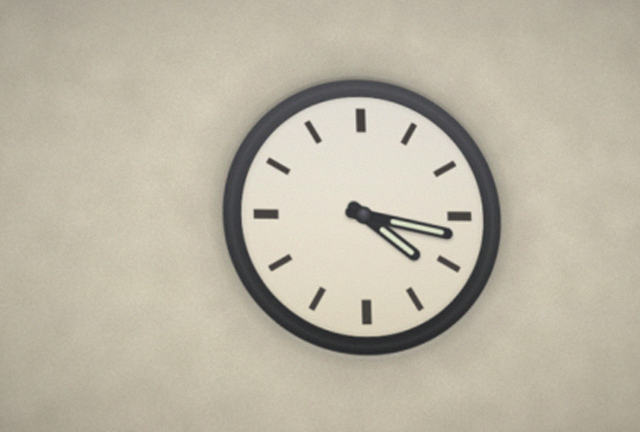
4:17
